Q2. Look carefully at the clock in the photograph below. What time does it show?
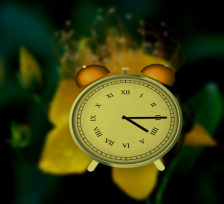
4:15
